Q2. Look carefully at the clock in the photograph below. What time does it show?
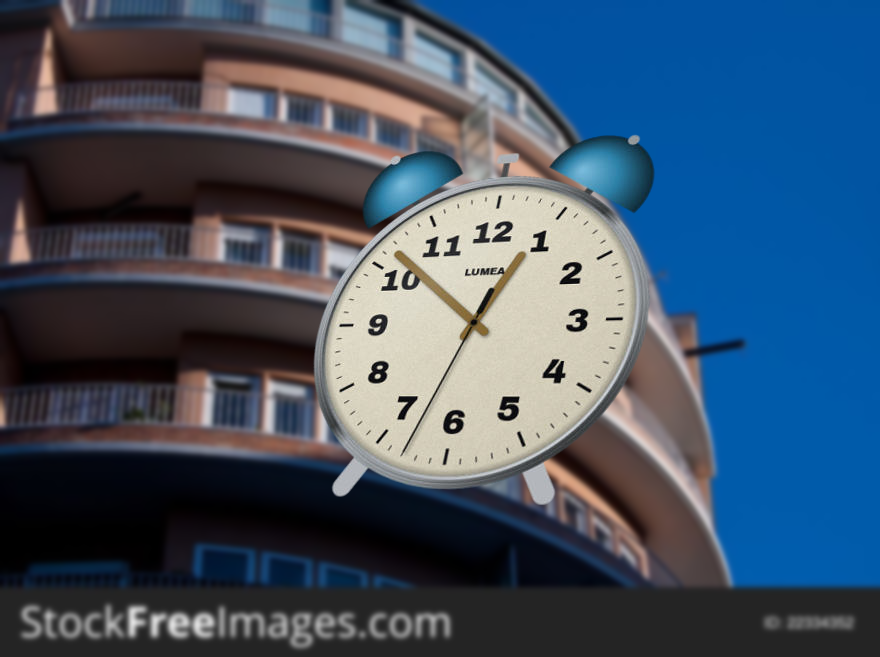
12:51:33
